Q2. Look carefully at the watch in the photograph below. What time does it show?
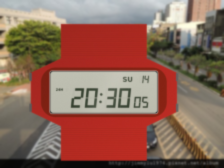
20:30:05
